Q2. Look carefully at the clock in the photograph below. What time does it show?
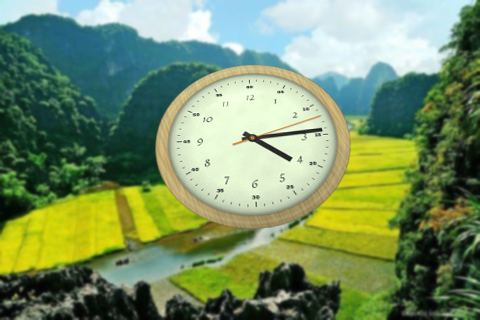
4:14:12
